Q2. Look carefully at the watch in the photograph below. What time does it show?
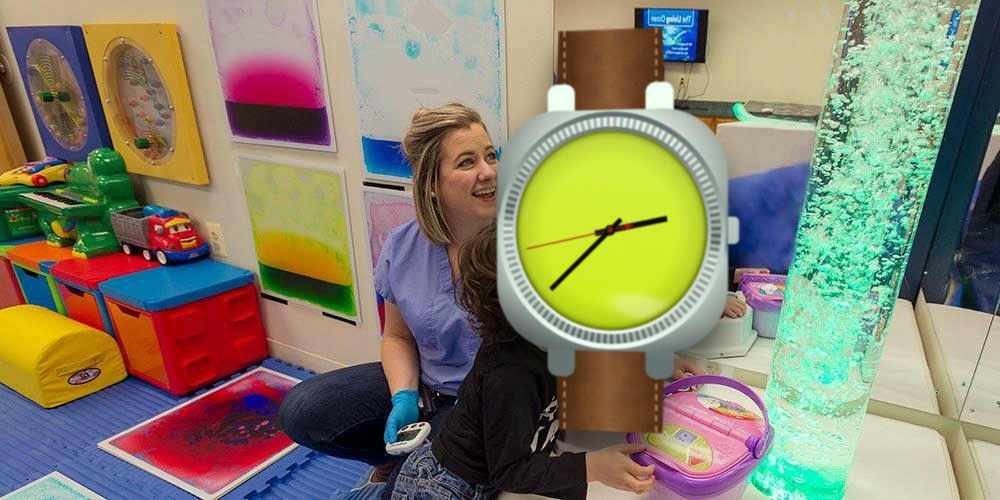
2:37:43
